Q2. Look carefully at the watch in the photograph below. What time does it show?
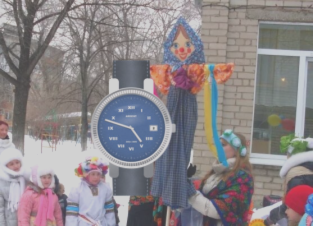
4:48
